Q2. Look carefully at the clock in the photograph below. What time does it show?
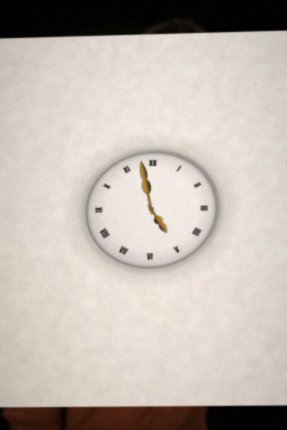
4:58
